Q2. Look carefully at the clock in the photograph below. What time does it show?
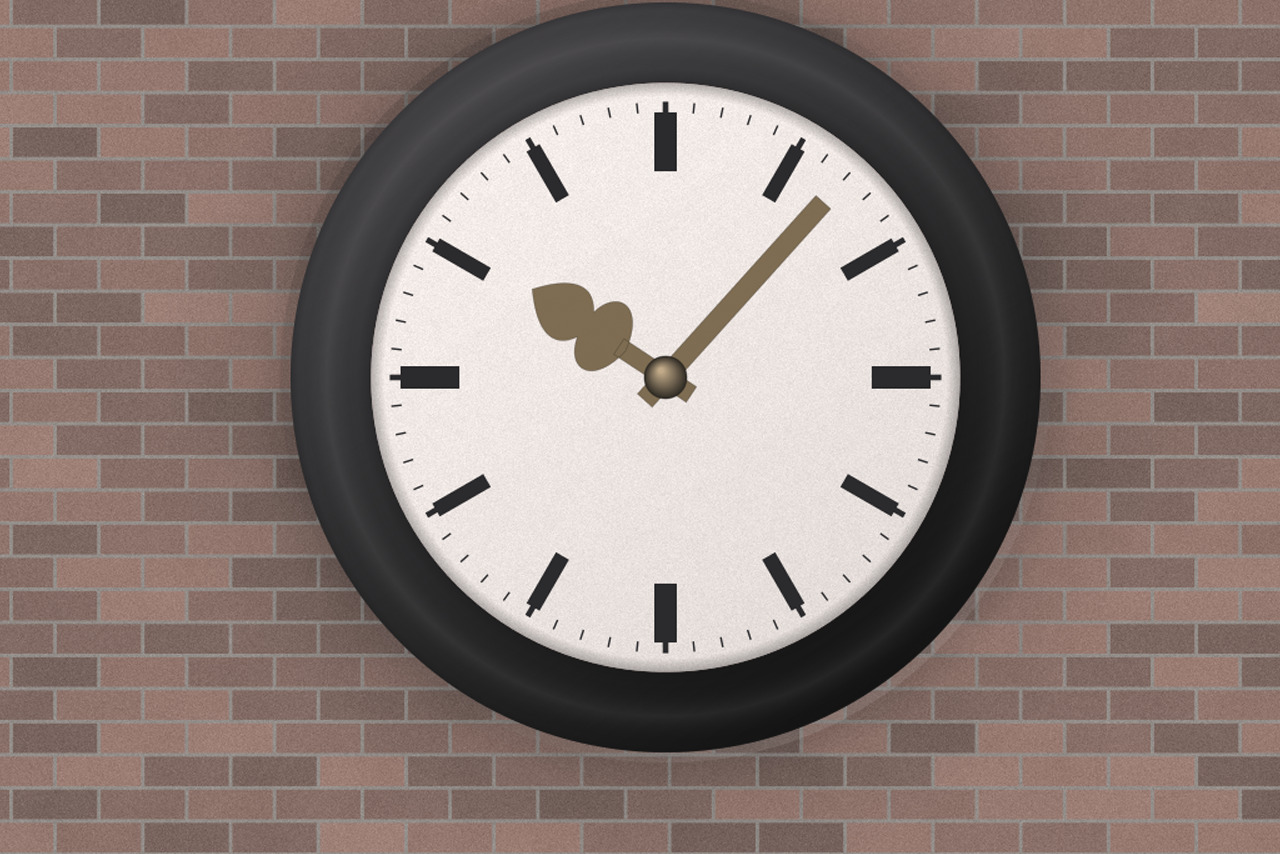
10:07
